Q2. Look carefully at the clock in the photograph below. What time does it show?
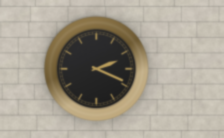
2:19
